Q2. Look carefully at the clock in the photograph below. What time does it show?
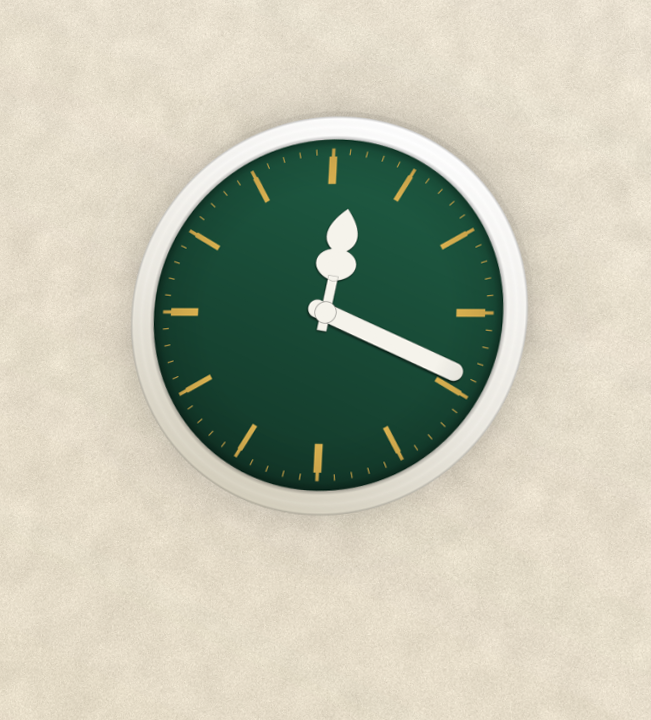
12:19
